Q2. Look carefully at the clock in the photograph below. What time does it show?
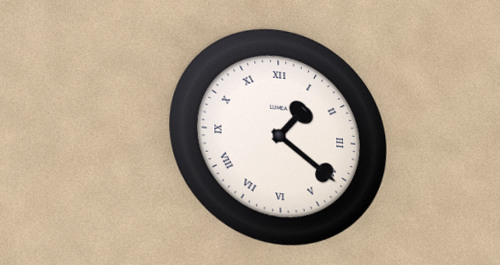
1:21
